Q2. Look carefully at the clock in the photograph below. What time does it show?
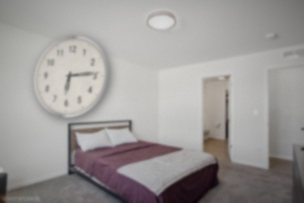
6:14
